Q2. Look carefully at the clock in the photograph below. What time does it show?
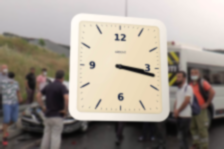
3:17
